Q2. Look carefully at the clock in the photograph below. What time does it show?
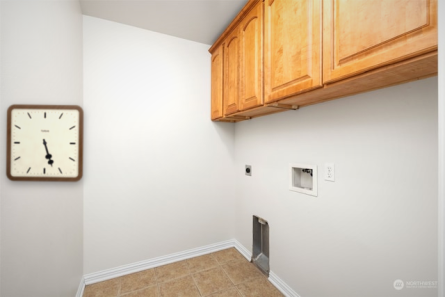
5:27
